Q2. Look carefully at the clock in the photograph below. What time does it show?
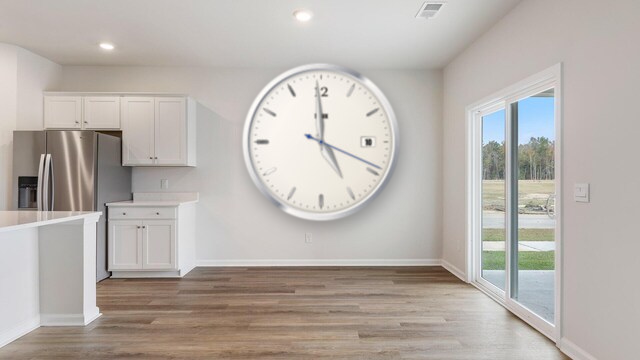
4:59:19
